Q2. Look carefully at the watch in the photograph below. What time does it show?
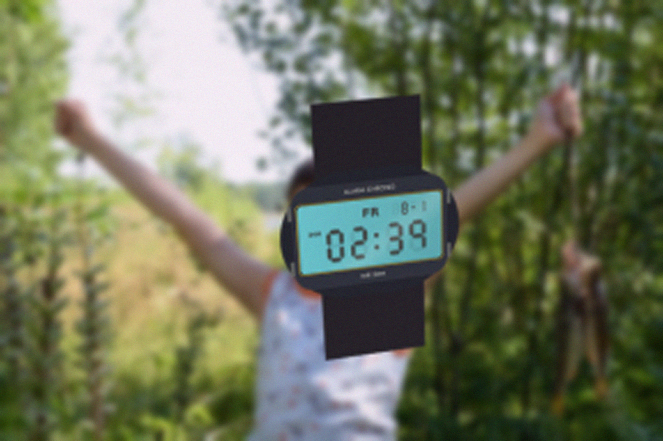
2:39
